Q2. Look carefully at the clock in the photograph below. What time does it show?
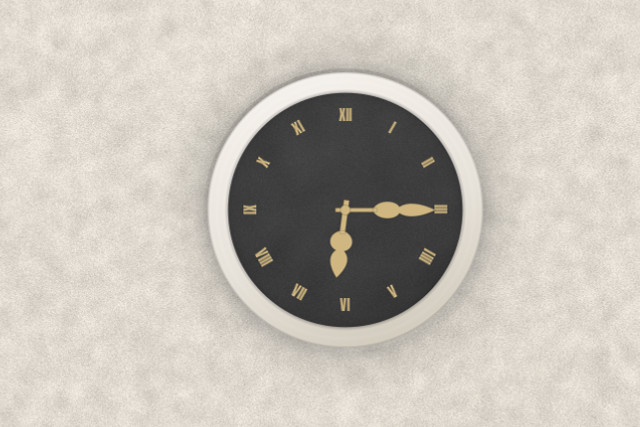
6:15
